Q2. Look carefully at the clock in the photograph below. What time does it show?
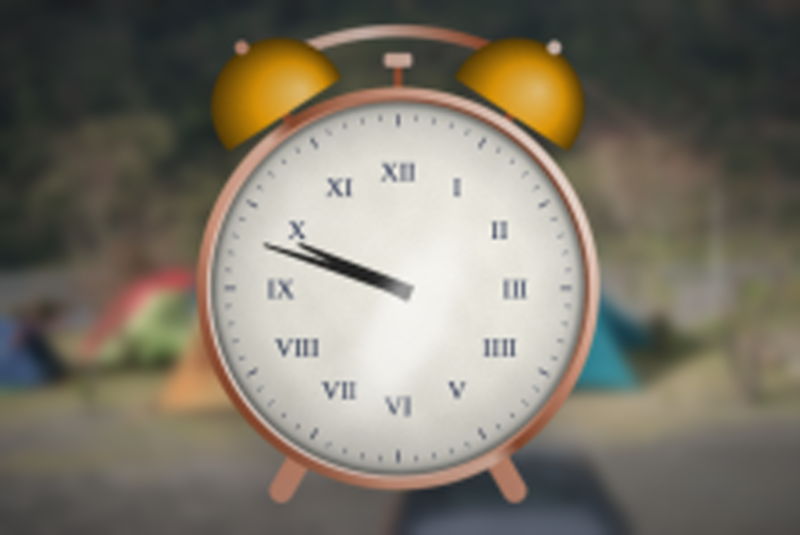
9:48
